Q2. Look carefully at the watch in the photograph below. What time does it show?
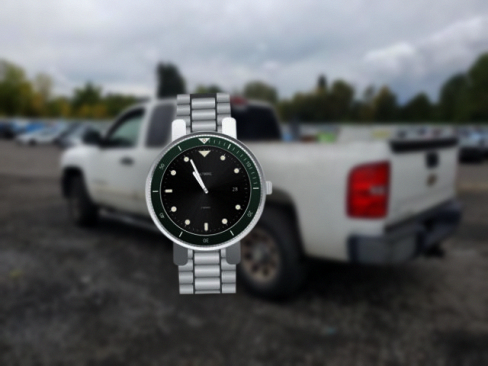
10:56
